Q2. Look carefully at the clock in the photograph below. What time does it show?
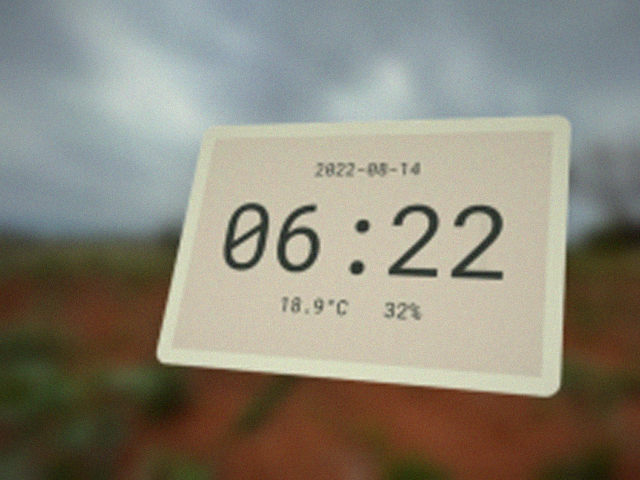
6:22
